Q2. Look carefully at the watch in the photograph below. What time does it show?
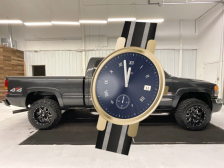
11:57
